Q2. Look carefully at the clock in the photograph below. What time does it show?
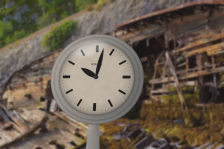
10:02
